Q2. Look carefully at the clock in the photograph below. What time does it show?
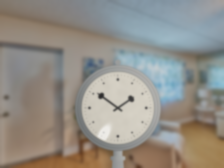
1:51
